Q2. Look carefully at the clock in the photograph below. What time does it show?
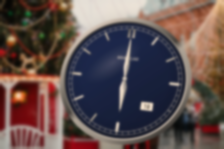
6:00
